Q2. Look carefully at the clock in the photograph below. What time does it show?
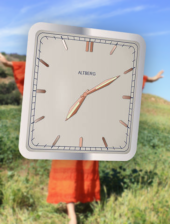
7:10
